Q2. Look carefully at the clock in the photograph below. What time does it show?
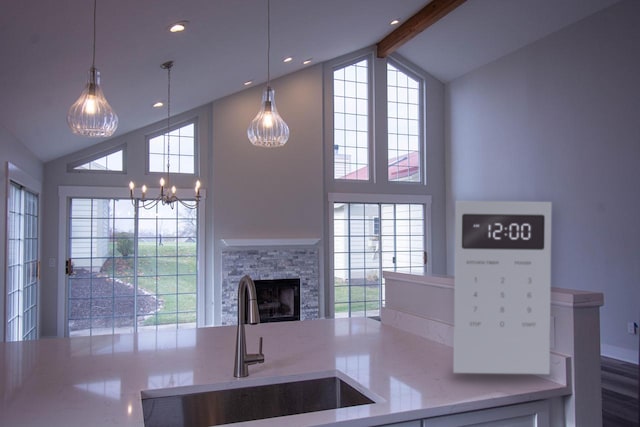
12:00
